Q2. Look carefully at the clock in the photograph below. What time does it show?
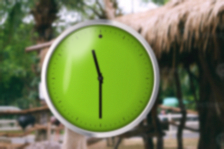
11:30
